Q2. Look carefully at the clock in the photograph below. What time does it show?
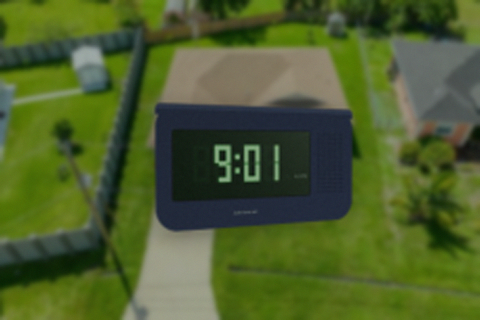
9:01
